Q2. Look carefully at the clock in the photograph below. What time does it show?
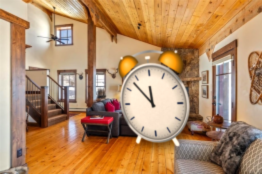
11:53
